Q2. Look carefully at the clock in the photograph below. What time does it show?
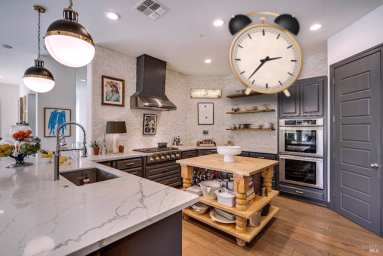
2:37
